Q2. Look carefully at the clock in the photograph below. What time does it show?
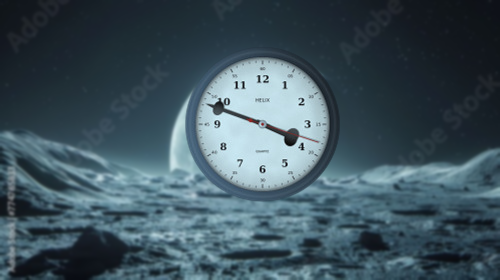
3:48:18
